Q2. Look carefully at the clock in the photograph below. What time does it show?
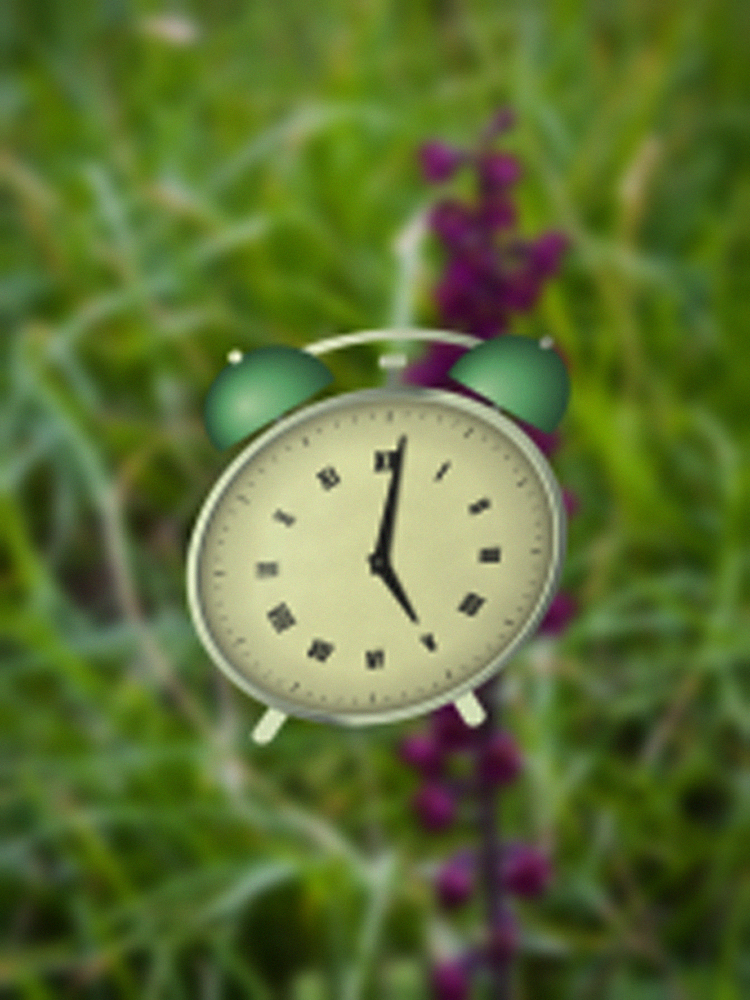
5:01
